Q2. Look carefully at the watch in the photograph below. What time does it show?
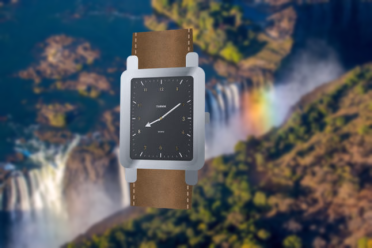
8:09
